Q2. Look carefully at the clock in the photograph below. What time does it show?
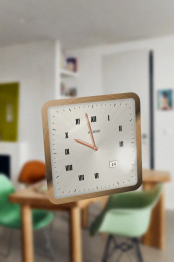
9:58
